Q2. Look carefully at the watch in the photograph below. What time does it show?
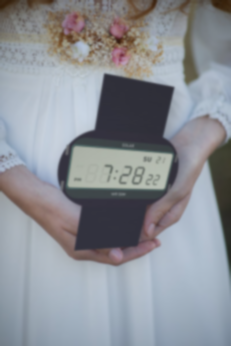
7:28:22
